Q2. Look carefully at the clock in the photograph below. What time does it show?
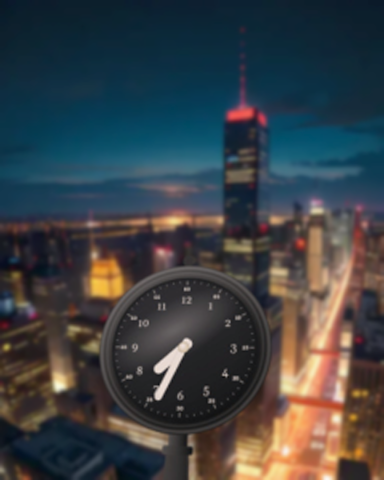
7:34
